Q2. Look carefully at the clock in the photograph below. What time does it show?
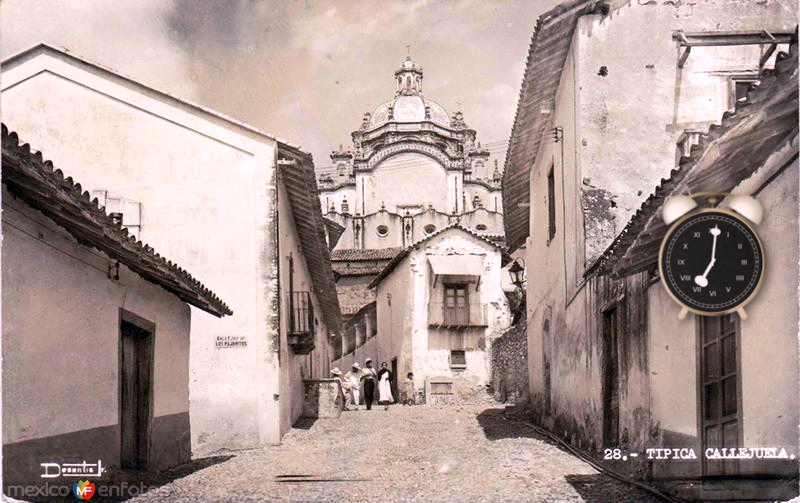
7:01
